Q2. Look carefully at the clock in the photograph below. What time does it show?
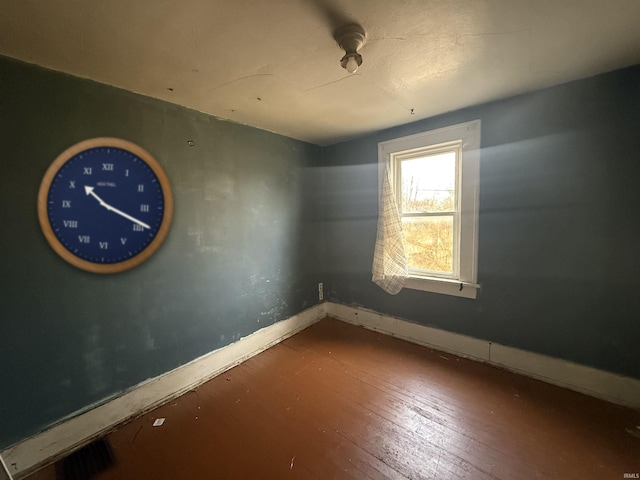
10:19
